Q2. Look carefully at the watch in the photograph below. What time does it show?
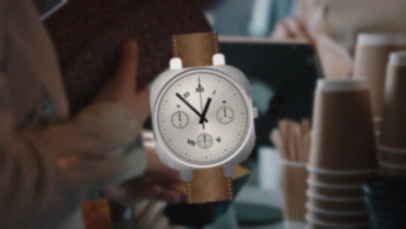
12:53
